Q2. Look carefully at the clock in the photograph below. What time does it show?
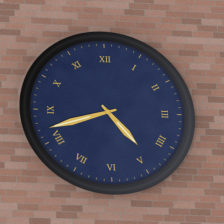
4:42
